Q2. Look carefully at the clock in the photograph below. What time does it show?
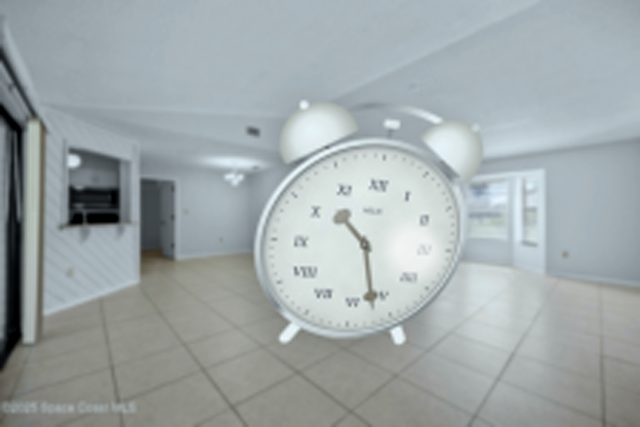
10:27
